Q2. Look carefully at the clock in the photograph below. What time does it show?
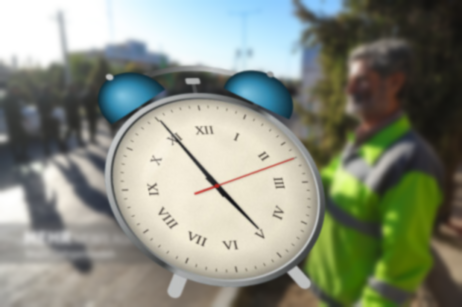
4:55:12
